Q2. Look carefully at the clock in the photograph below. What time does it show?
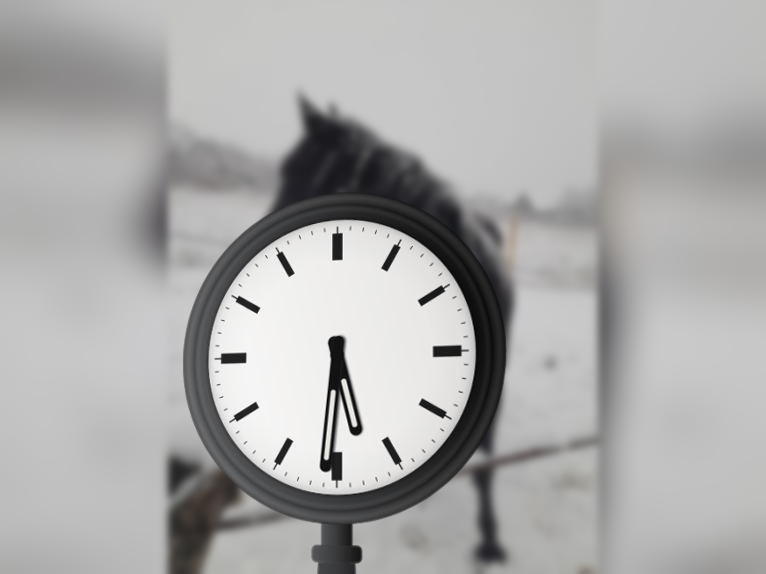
5:31
